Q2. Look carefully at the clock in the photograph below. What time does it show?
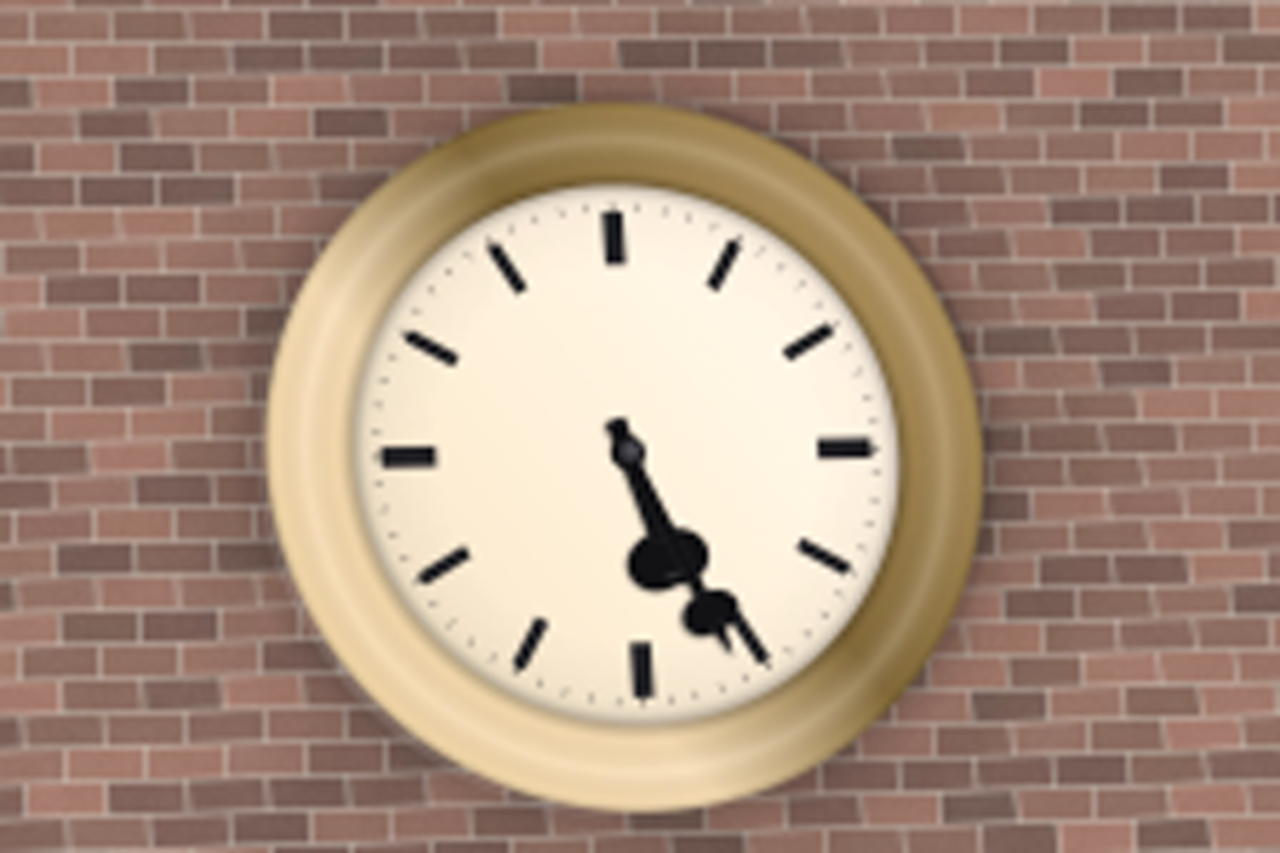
5:26
